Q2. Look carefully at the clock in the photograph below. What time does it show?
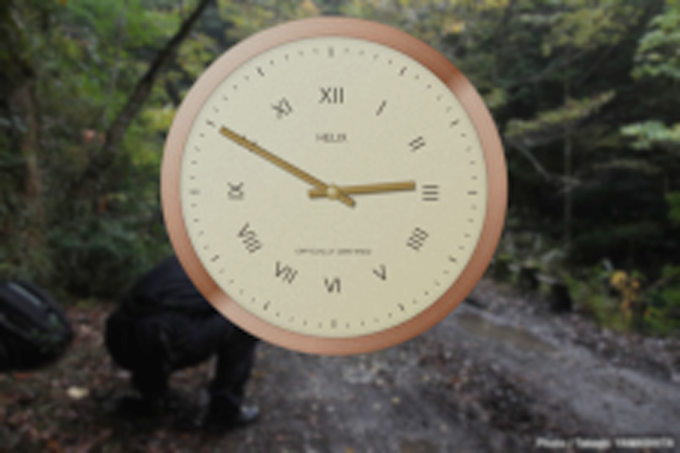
2:50
